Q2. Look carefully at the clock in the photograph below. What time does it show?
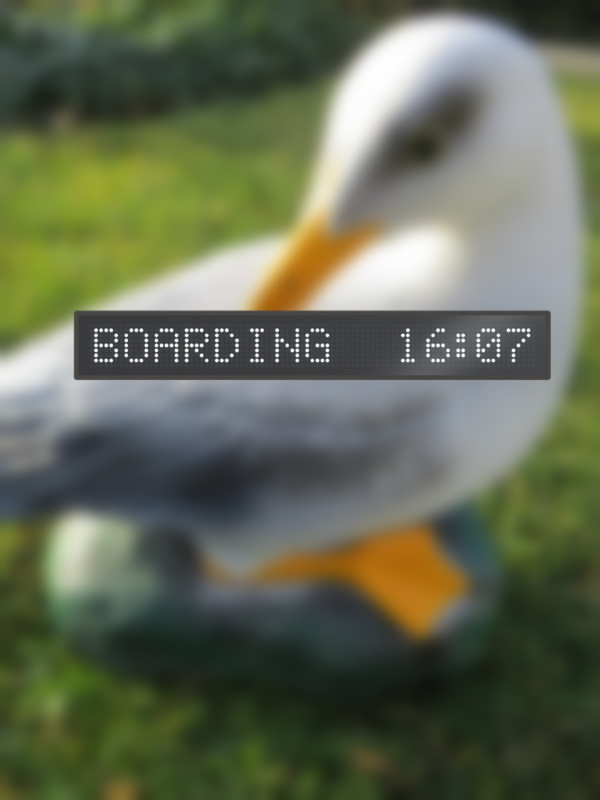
16:07
